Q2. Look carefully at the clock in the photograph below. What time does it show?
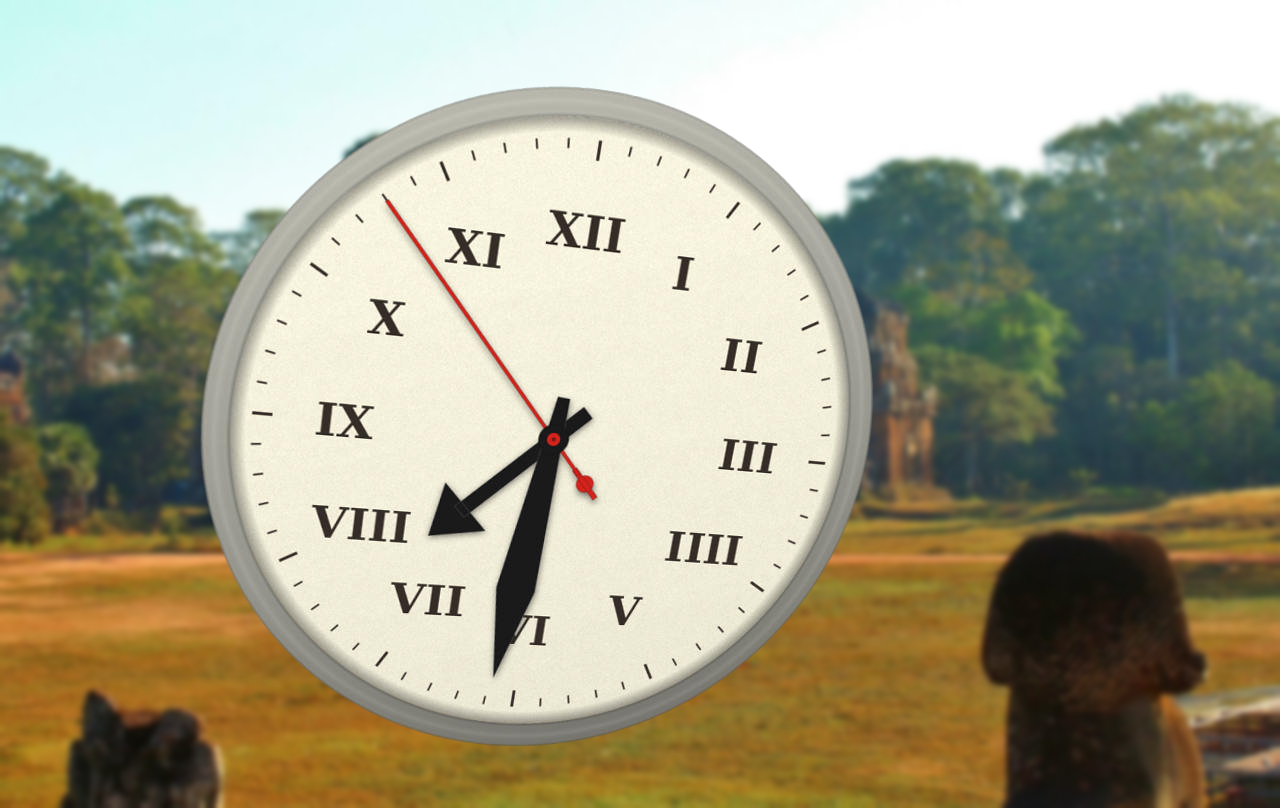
7:30:53
